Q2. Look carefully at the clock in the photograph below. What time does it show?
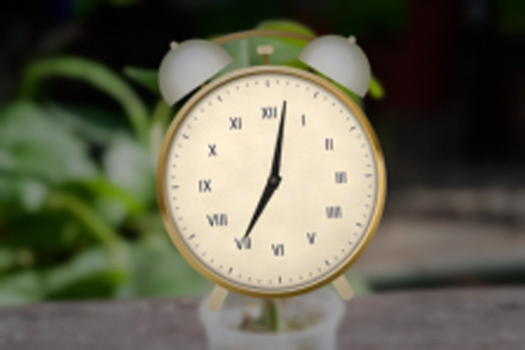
7:02
